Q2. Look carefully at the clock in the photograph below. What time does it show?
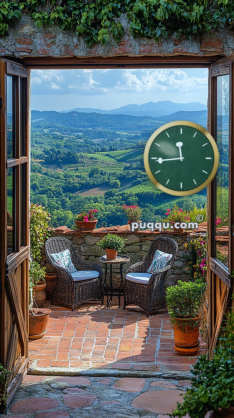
11:44
